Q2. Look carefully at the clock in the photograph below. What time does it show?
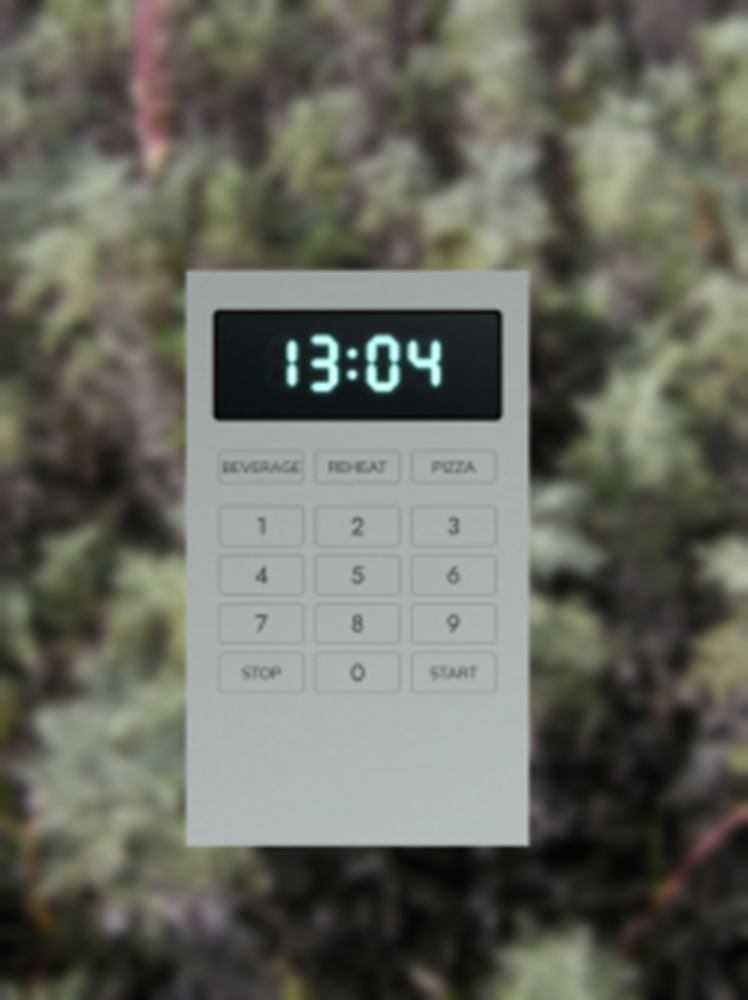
13:04
